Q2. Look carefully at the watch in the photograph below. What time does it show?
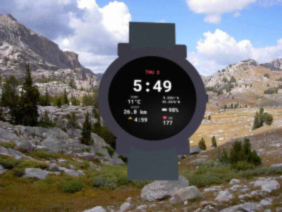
5:49
